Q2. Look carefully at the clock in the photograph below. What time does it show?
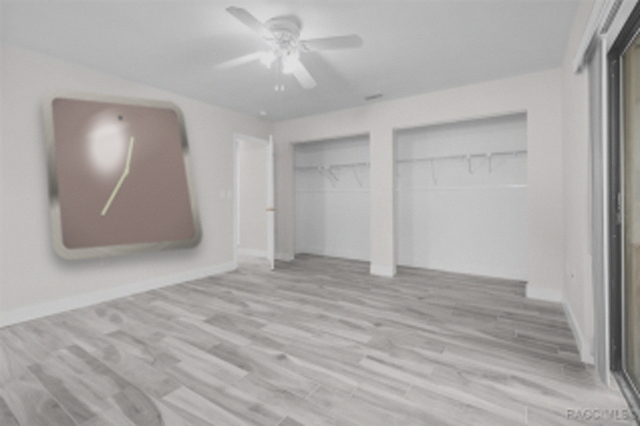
12:36
